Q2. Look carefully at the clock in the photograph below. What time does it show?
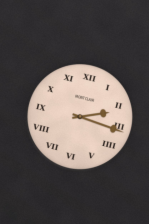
2:16
